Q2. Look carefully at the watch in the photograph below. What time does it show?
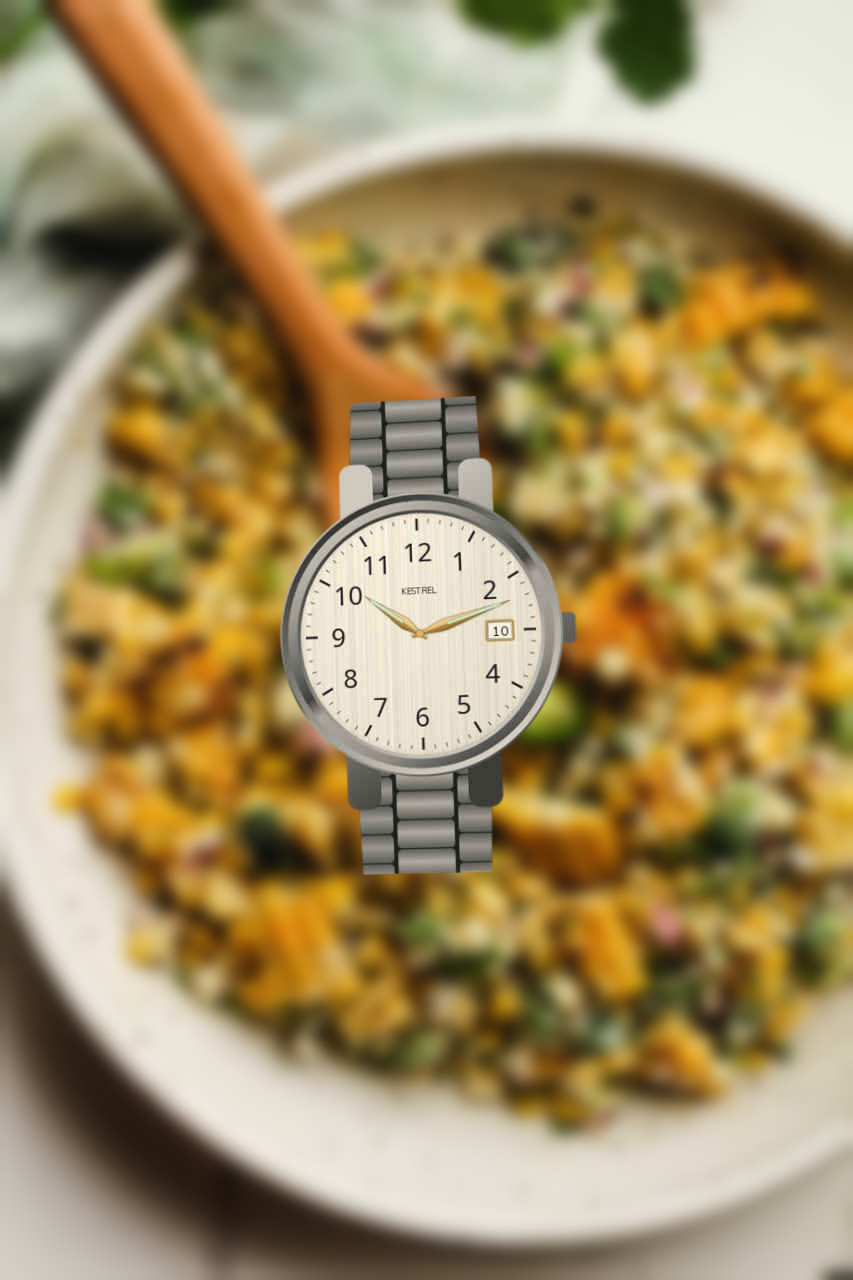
10:12
